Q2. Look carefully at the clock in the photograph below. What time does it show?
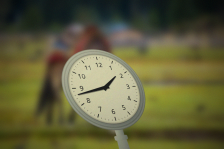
1:43
